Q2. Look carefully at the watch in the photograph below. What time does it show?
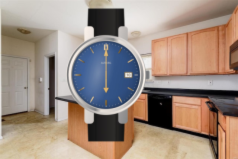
6:00
